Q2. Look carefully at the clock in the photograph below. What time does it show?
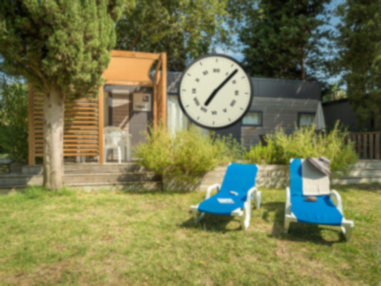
7:07
